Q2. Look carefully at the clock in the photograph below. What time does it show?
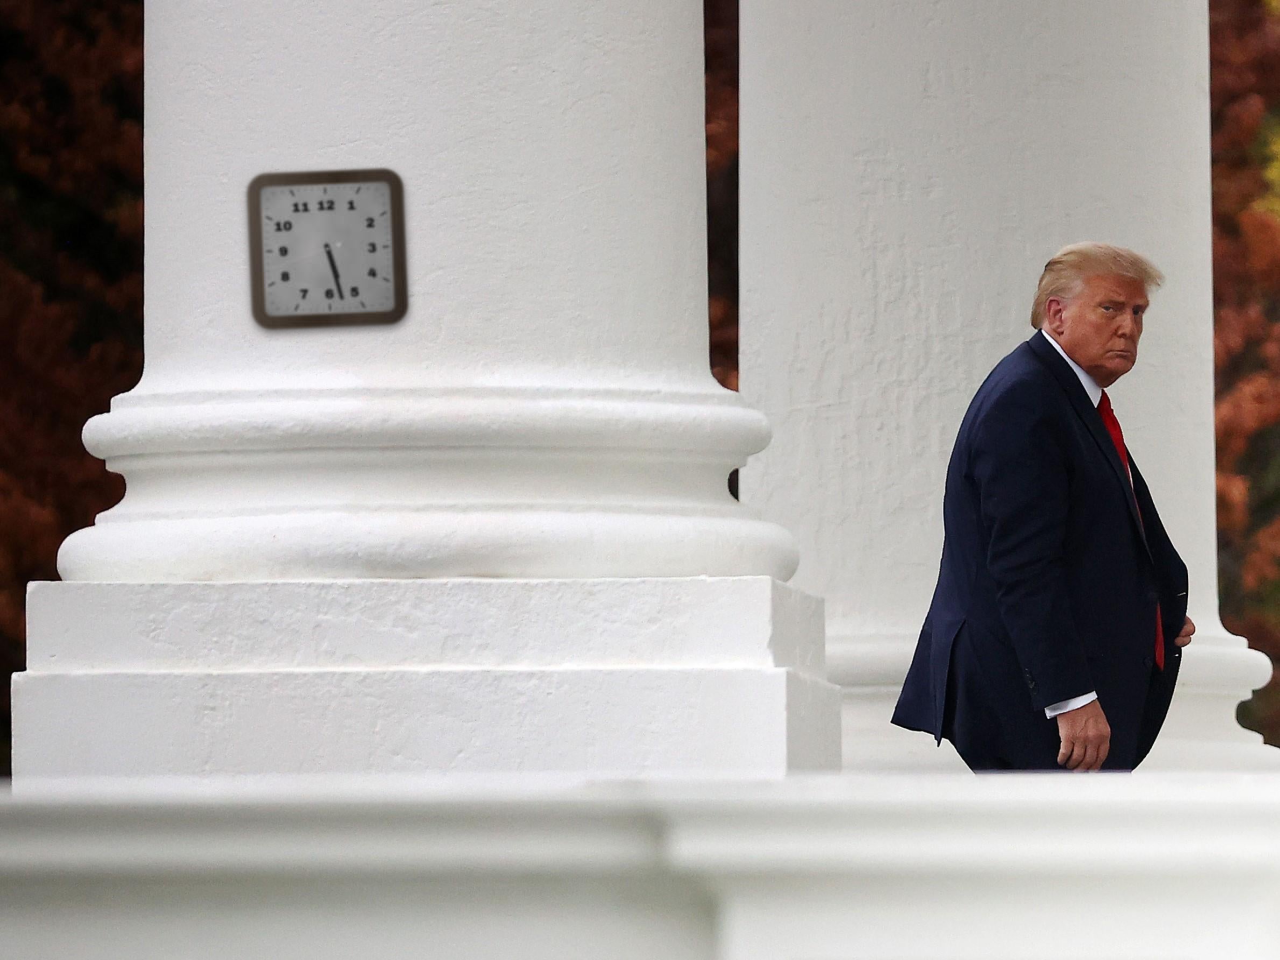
5:27:42
